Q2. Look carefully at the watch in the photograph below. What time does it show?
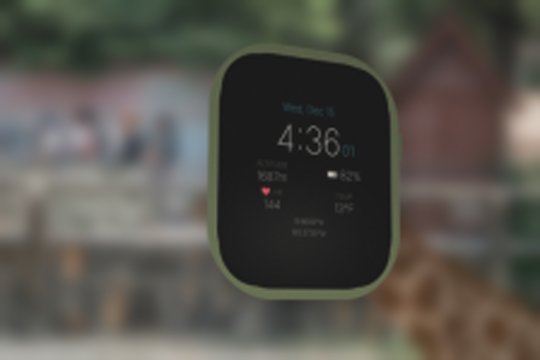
4:36
